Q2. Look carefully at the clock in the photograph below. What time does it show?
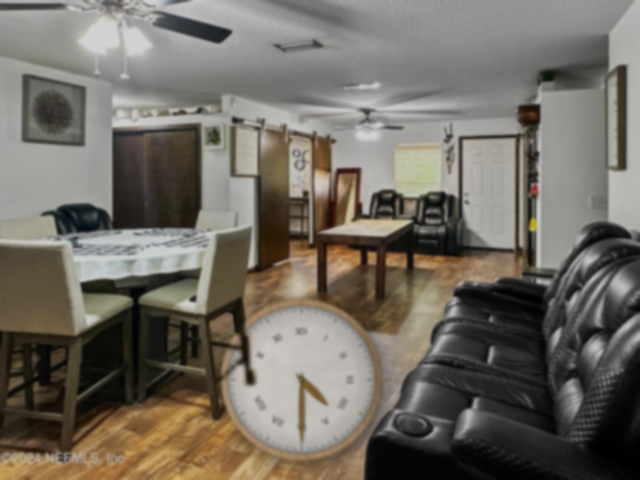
4:30
